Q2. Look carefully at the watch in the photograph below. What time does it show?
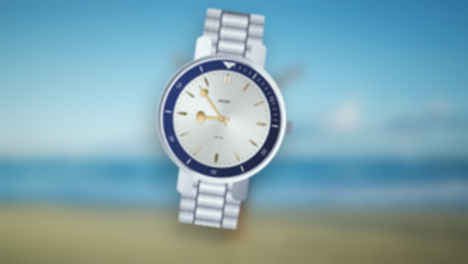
8:53
